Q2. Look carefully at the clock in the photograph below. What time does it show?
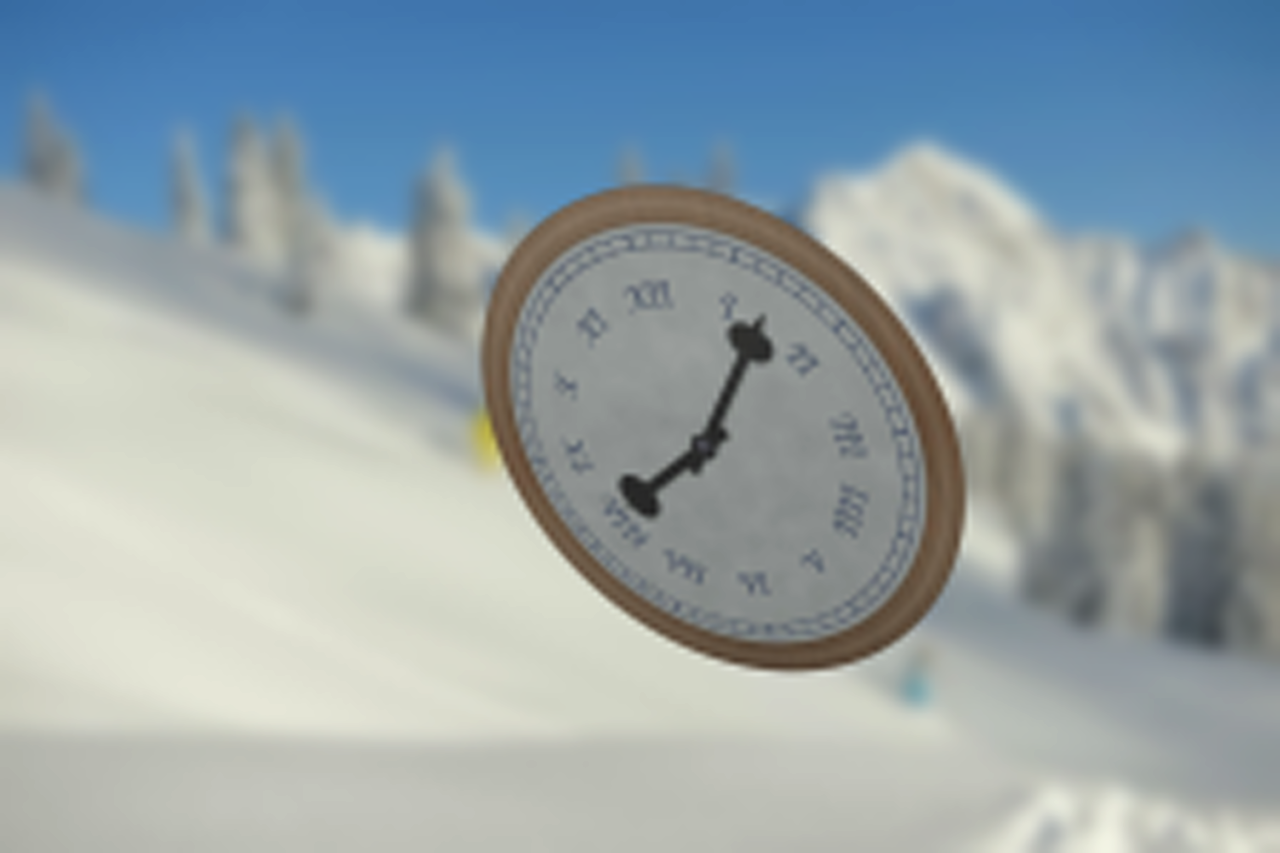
8:07
